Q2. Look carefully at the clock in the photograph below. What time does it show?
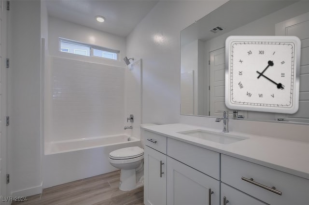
1:20
